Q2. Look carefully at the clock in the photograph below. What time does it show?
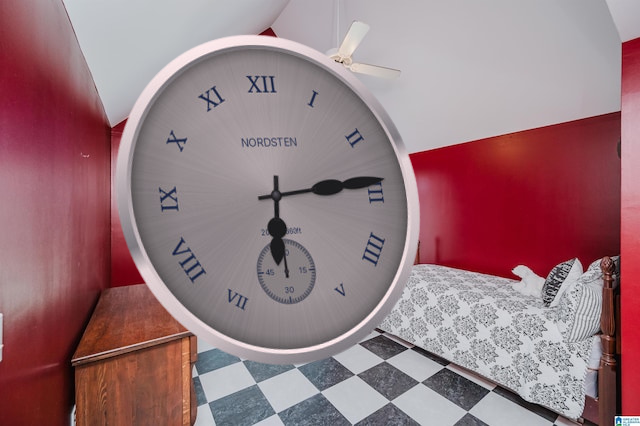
6:14
